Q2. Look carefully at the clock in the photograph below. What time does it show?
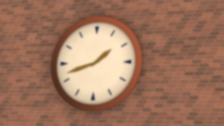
1:42
